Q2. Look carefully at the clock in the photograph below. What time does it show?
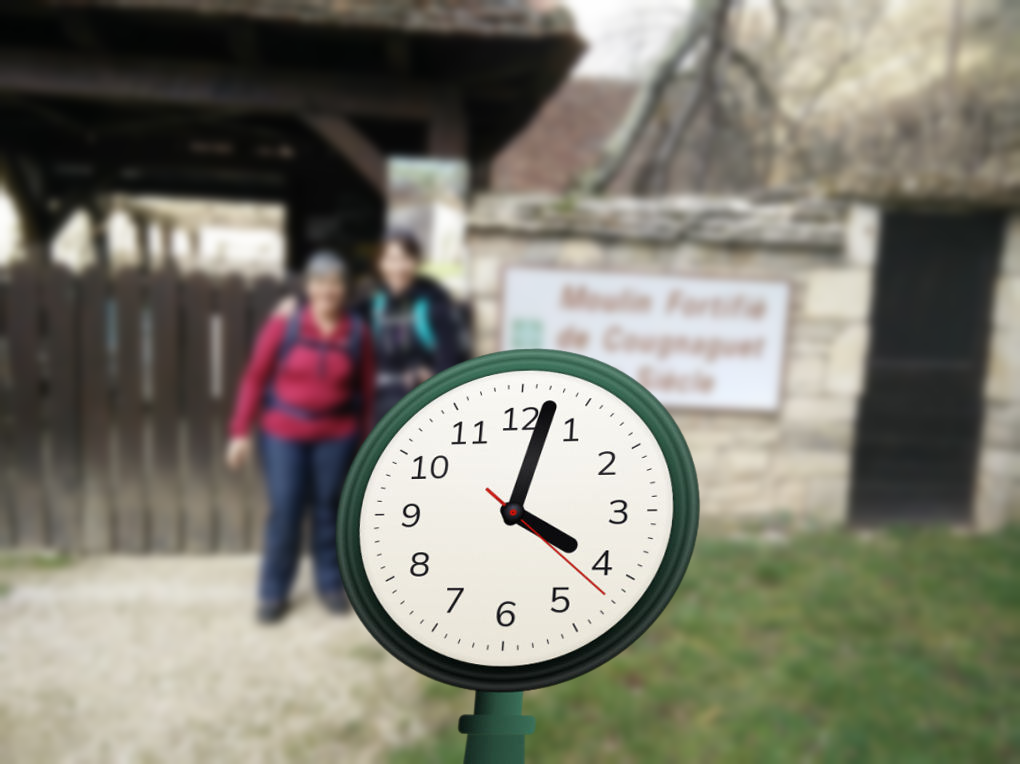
4:02:22
